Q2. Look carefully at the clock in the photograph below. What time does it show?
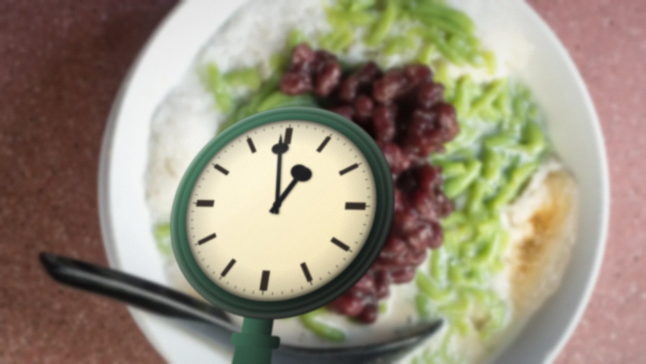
12:59
